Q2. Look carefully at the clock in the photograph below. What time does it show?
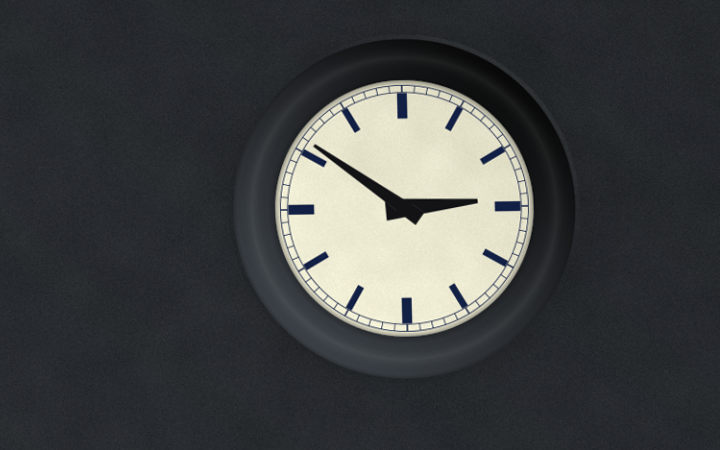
2:51
